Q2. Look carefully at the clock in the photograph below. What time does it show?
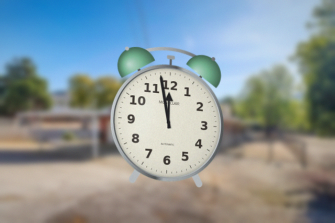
11:58
